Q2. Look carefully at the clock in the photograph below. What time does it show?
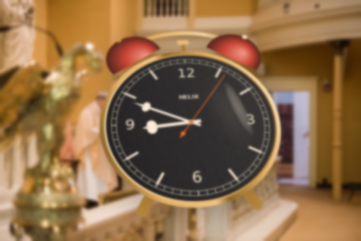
8:49:06
